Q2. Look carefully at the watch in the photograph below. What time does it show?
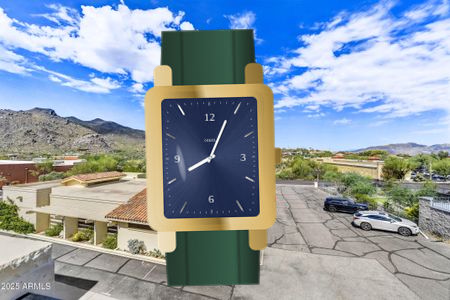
8:04
